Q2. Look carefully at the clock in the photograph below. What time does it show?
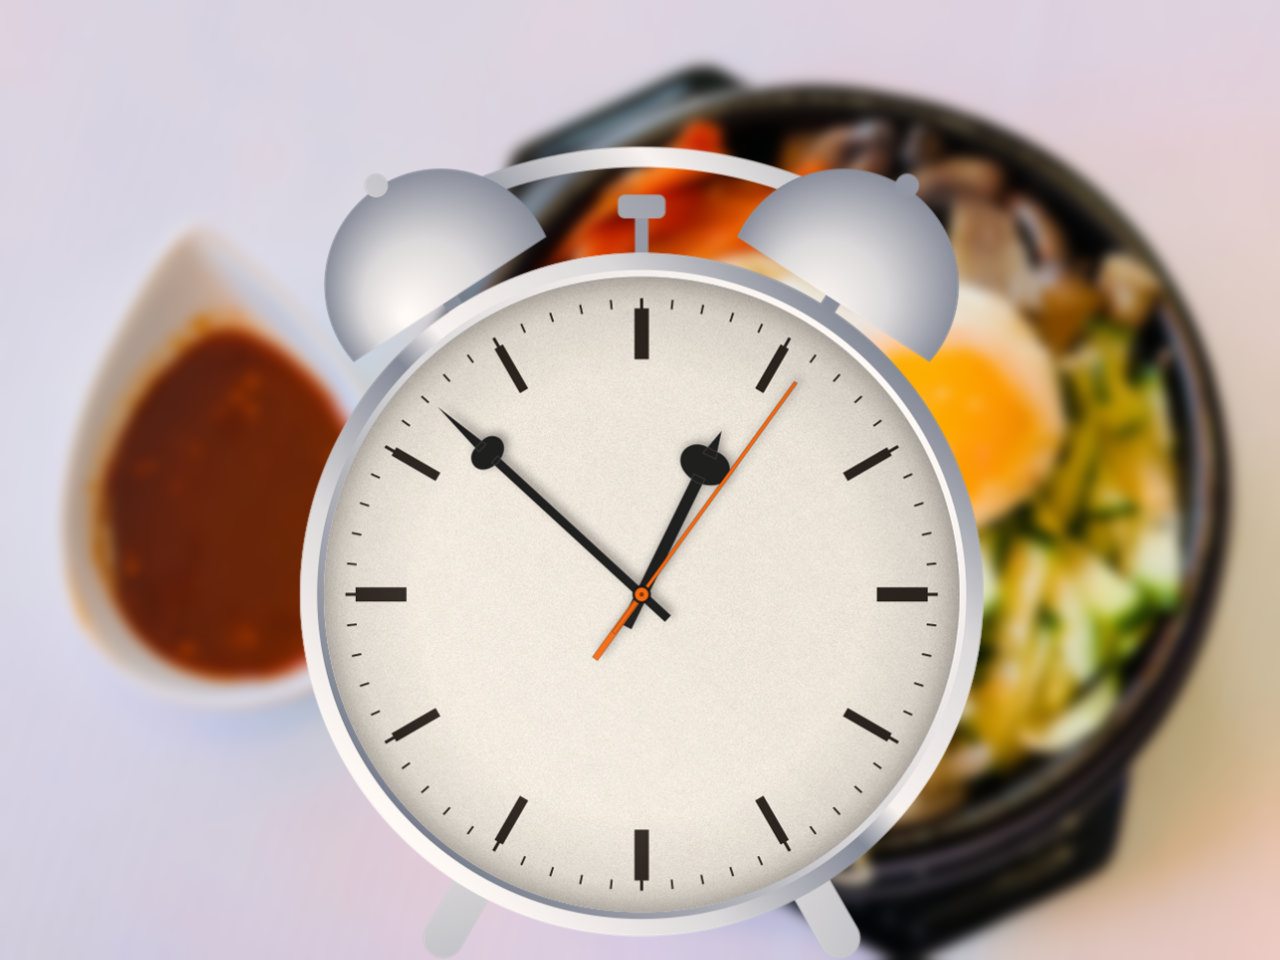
12:52:06
